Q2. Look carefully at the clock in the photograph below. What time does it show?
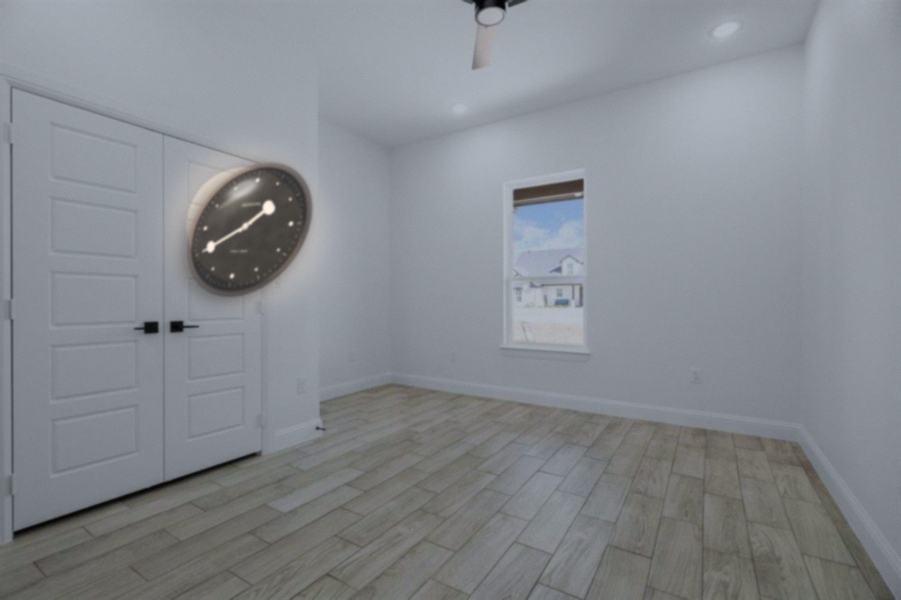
1:40
